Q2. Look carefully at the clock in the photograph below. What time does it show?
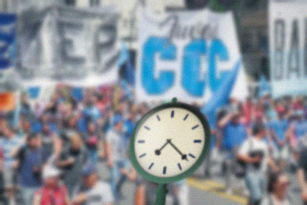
7:22
